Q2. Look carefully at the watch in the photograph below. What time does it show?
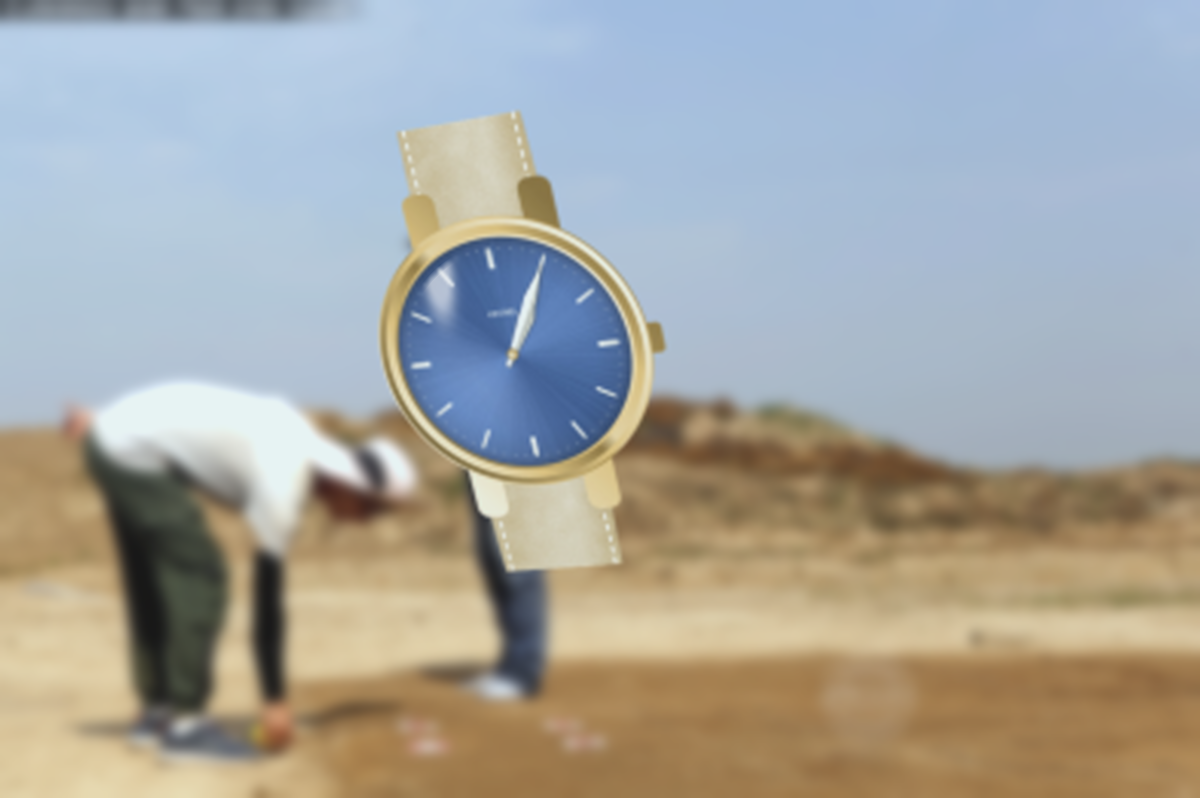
1:05
